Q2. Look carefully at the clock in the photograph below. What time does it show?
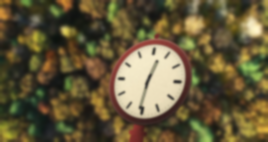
12:31
